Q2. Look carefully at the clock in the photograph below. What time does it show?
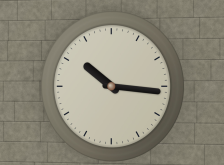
10:16
